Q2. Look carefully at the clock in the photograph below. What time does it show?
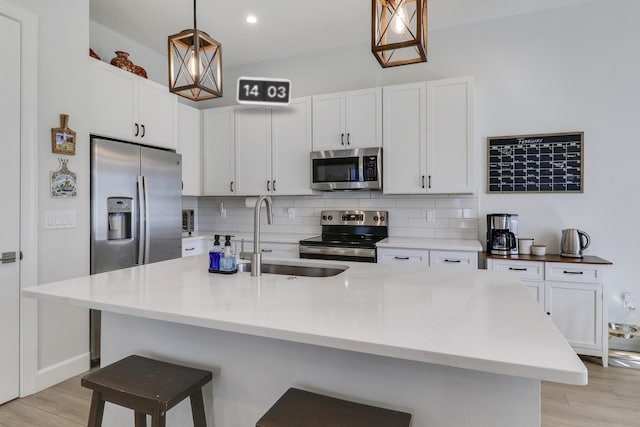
14:03
